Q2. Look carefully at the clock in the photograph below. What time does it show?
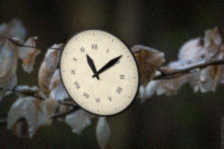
11:09
